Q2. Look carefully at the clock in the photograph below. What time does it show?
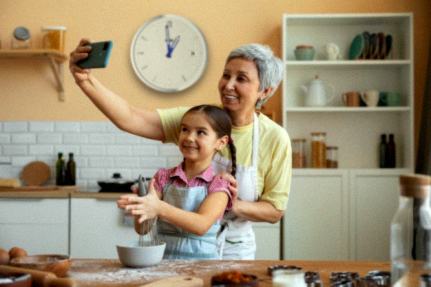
12:59
